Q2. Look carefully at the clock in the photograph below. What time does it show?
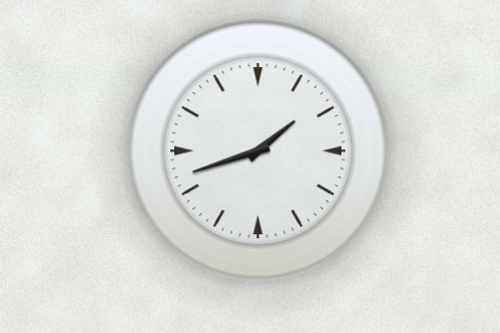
1:42
